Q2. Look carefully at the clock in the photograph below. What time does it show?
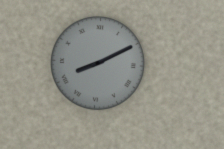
8:10
